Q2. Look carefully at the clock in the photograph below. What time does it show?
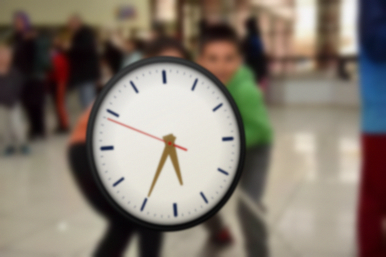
5:34:49
